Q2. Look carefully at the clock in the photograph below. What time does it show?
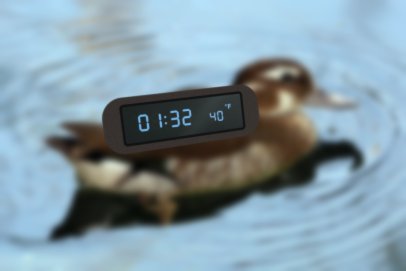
1:32
